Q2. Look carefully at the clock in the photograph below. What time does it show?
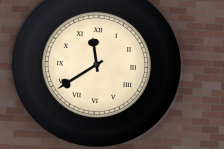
11:39
